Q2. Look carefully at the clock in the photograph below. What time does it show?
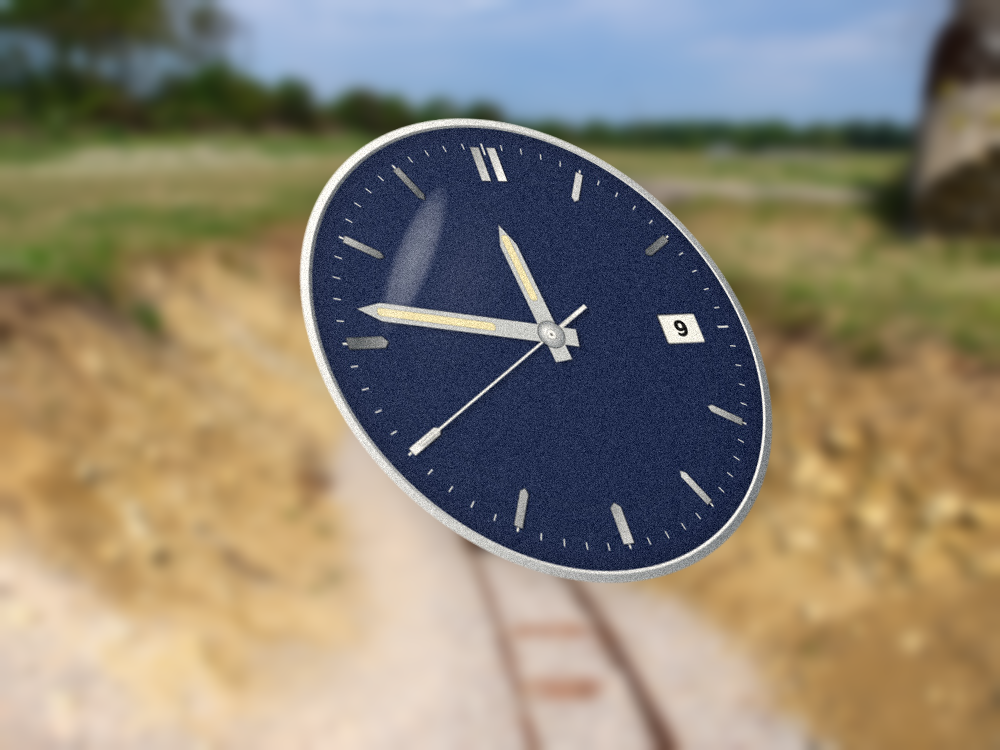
11:46:40
